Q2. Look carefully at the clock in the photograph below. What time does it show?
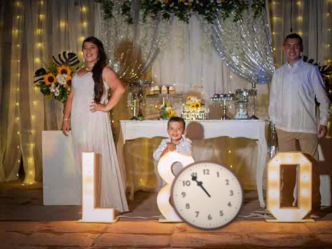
10:54
